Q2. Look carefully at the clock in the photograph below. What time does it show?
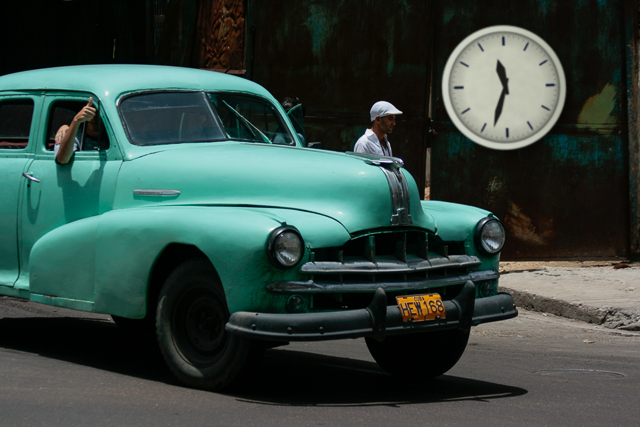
11:33
